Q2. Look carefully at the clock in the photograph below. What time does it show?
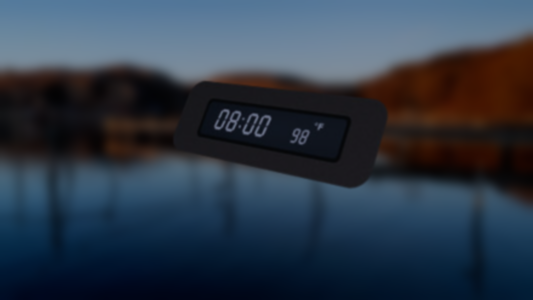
8:00
